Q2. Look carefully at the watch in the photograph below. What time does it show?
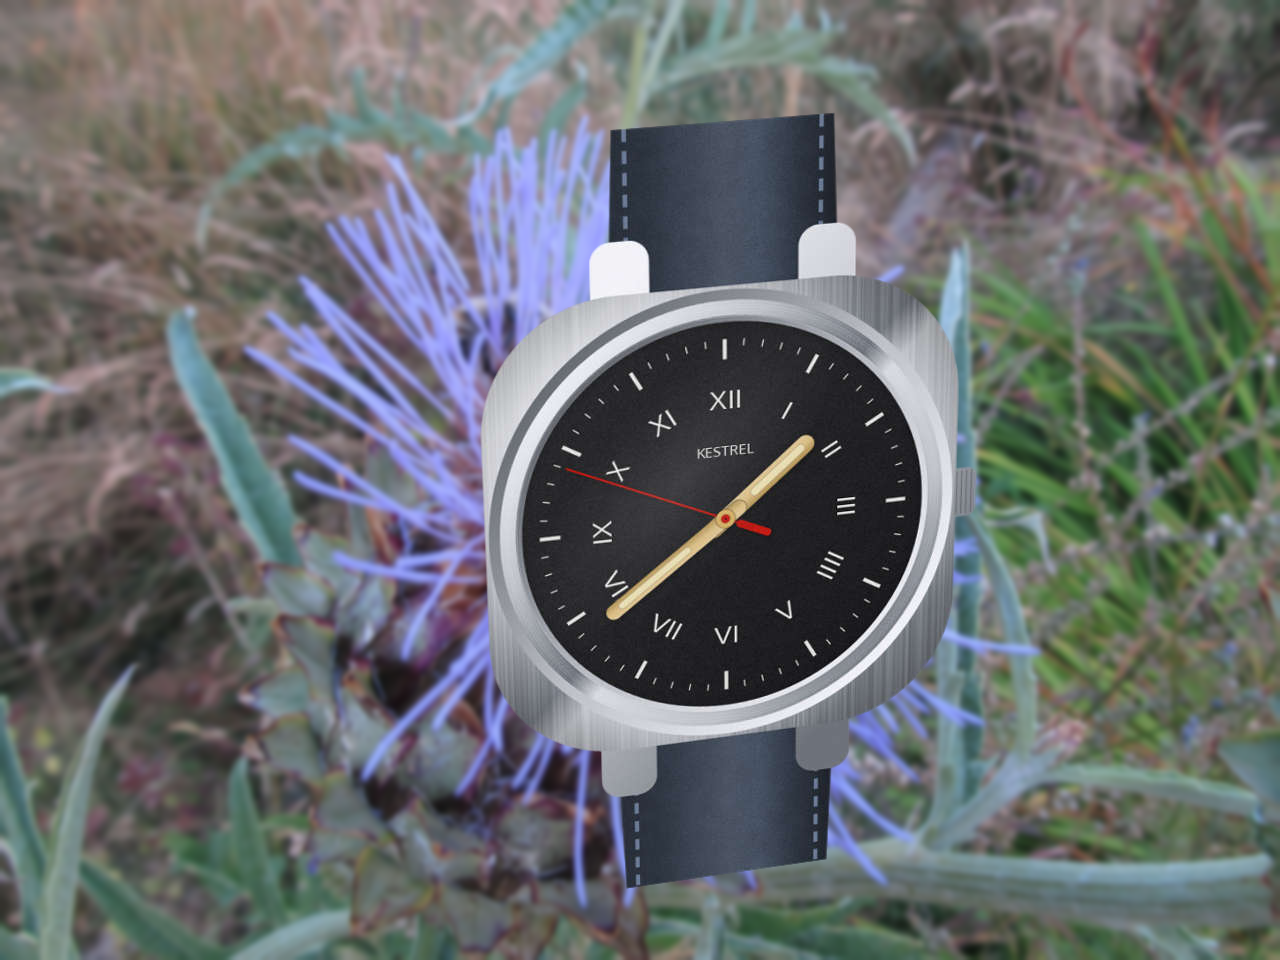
1:38:49
